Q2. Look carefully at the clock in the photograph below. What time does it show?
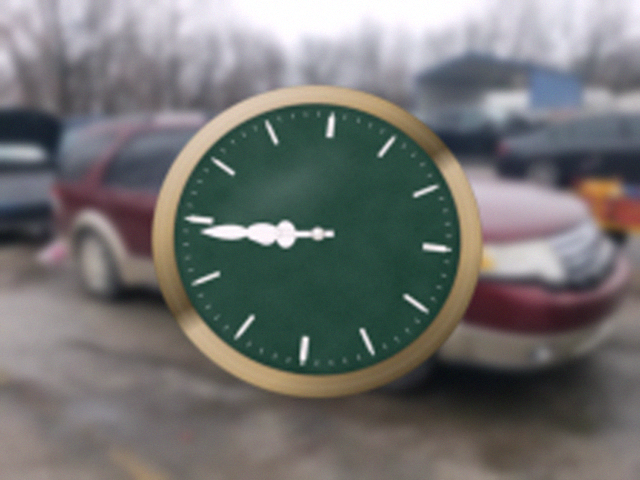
8:44
